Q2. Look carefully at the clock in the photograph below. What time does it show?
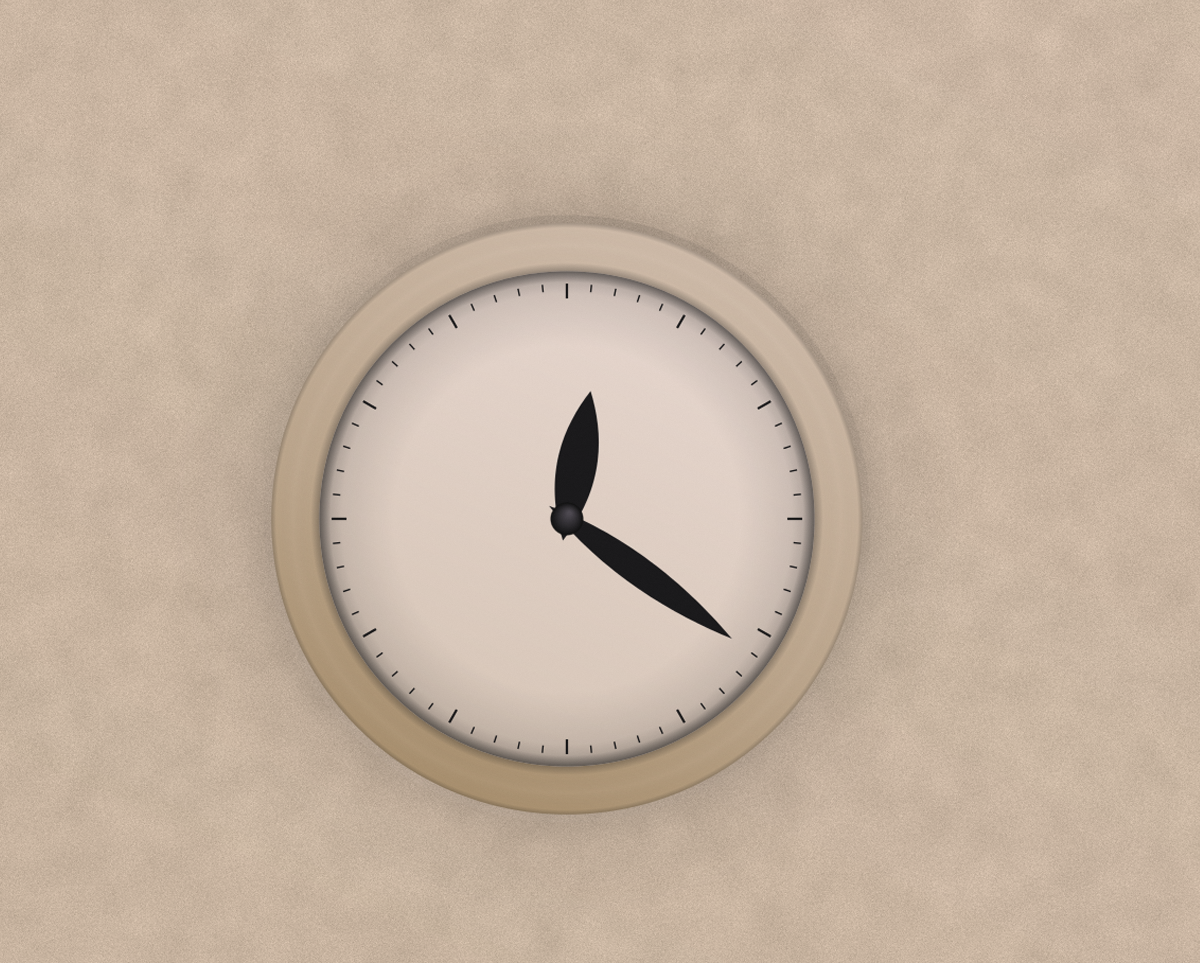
12:21
